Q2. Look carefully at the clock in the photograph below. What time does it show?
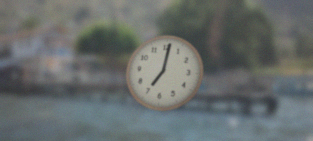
7:01
